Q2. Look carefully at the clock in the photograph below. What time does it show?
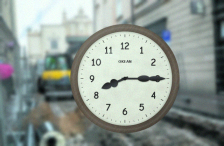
8:15
